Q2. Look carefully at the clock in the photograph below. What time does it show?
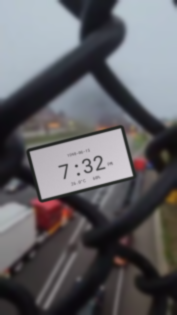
7:32
